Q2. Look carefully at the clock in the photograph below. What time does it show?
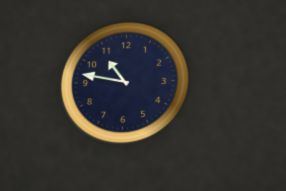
10:47
